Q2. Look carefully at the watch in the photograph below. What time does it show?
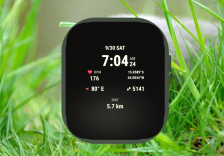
7:04
